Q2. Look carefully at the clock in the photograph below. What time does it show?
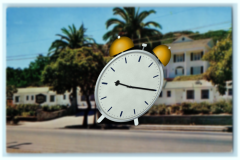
9:15
